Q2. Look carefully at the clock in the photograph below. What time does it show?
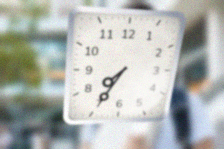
7:35
